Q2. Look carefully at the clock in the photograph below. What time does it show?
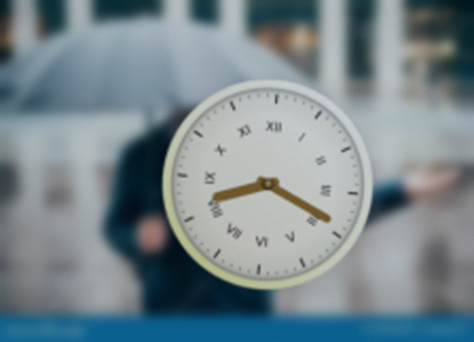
8:19
